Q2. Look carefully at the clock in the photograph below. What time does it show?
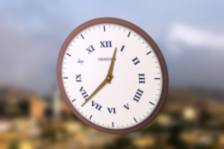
12:38
